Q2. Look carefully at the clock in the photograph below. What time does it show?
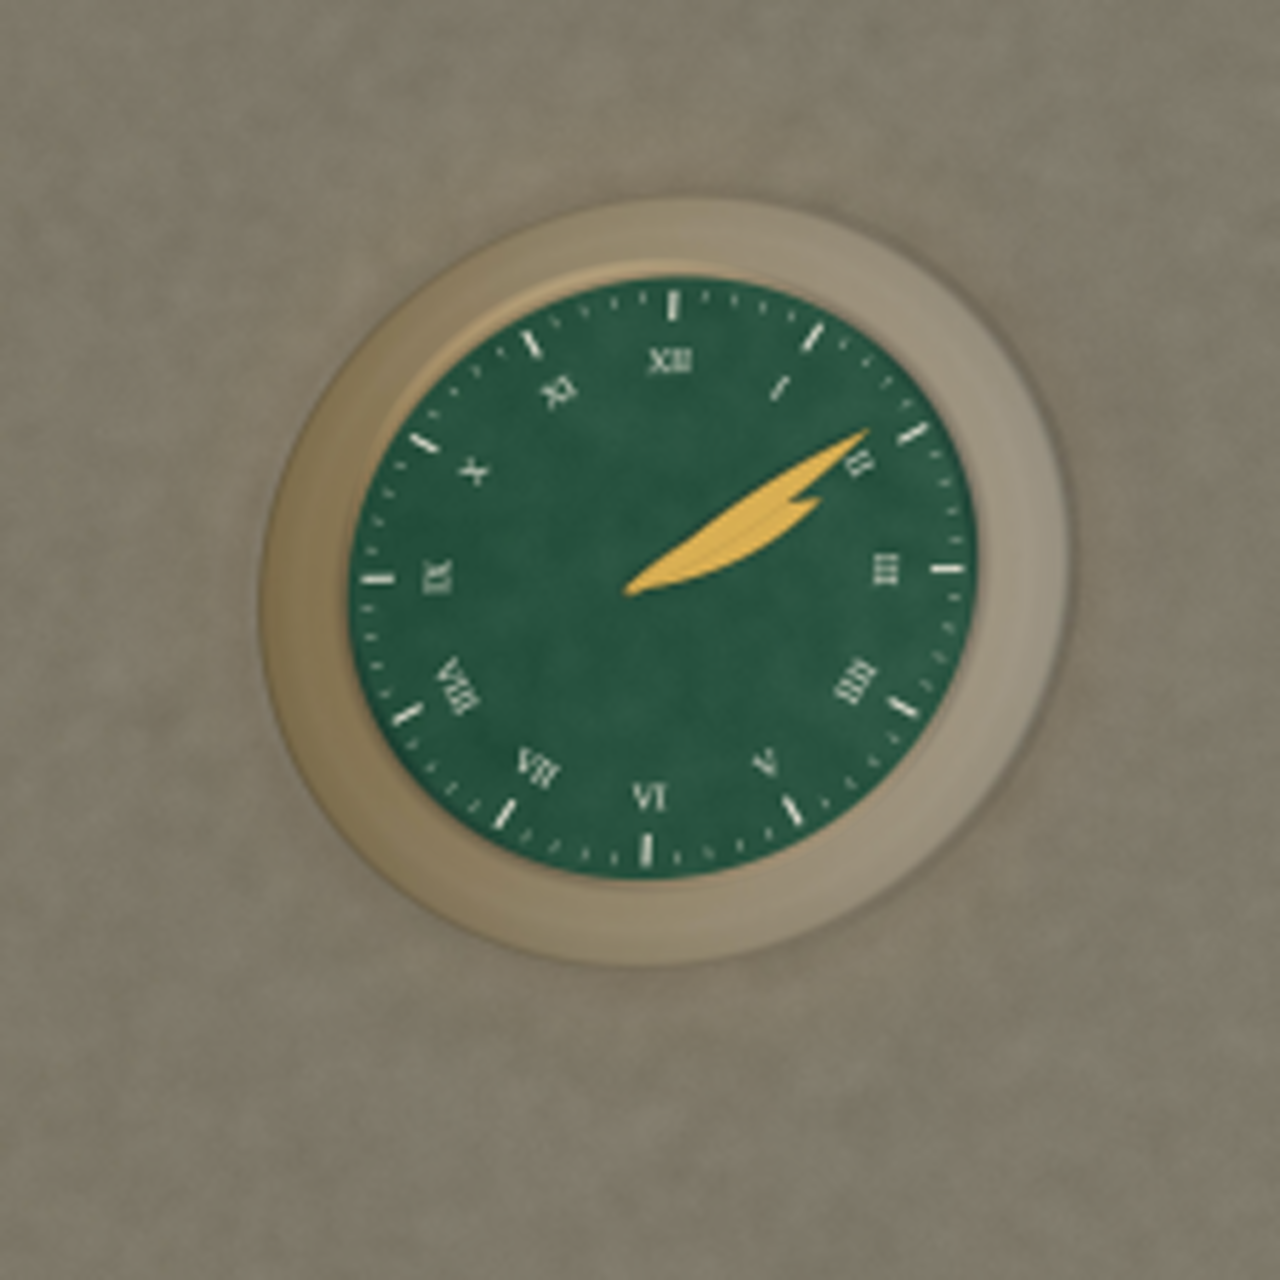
2:09
